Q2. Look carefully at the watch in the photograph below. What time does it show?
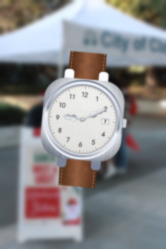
9:10
